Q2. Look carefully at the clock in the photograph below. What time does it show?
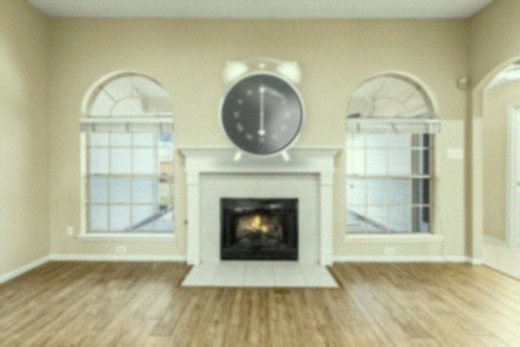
6:00
